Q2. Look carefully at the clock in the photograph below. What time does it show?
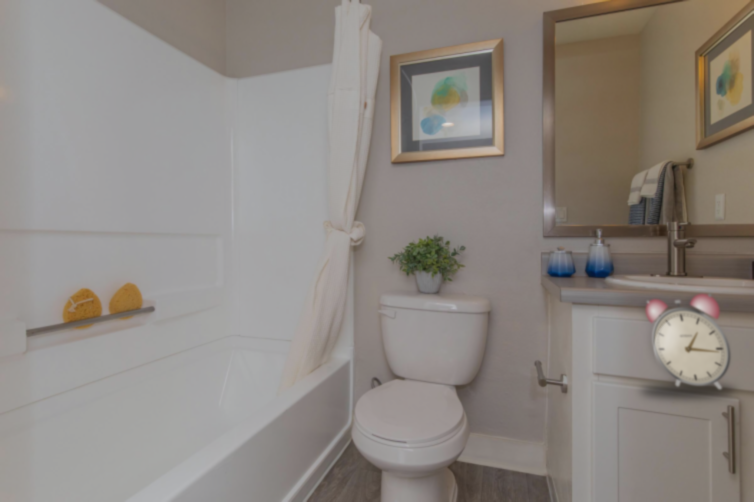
1:16
